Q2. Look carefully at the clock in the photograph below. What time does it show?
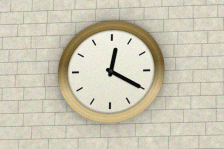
12:20
